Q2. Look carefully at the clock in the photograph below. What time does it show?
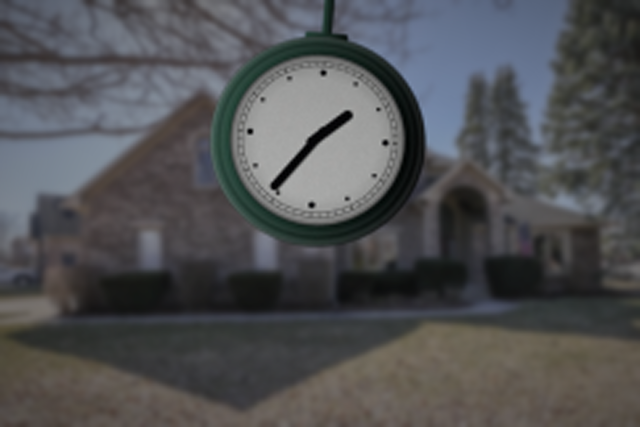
1:36
